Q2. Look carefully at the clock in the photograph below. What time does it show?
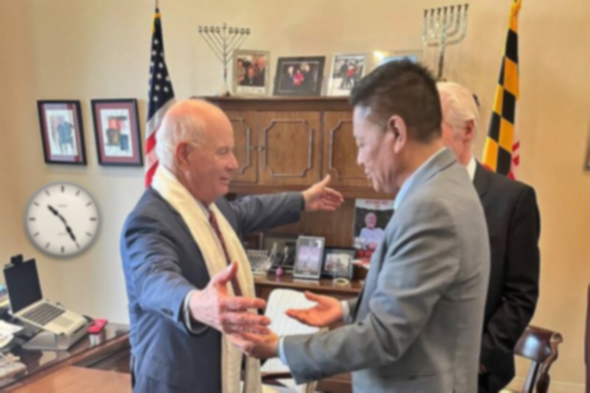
10:25
